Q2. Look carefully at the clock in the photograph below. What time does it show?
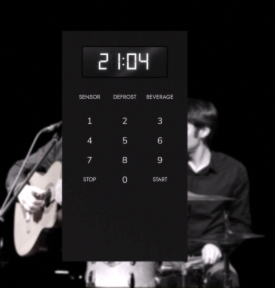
21:04
